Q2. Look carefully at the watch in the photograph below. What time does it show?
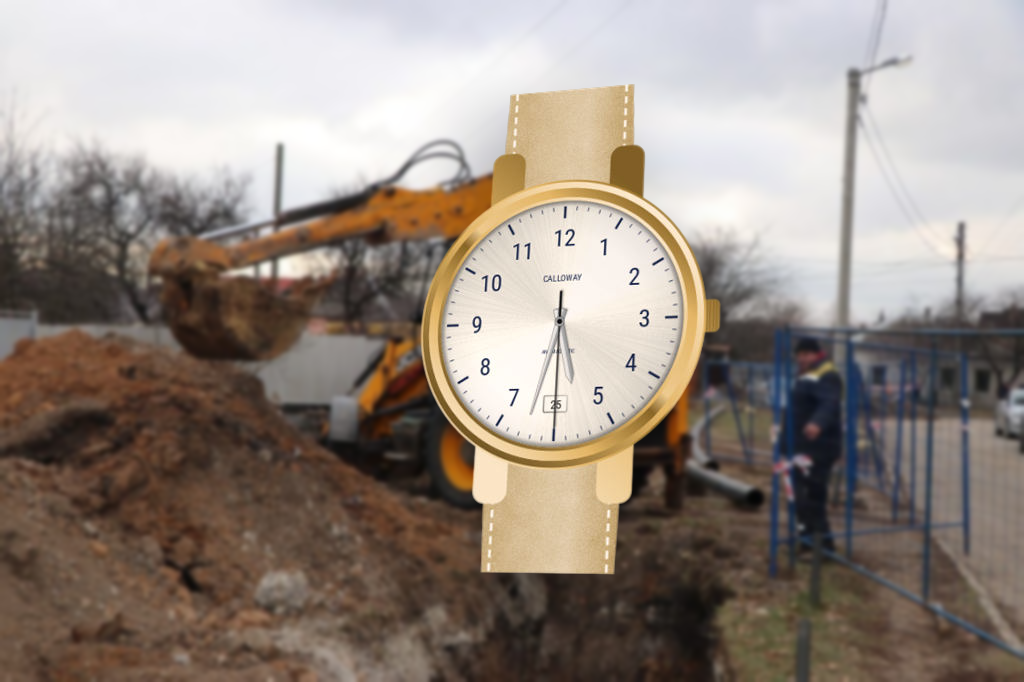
5:32:30
